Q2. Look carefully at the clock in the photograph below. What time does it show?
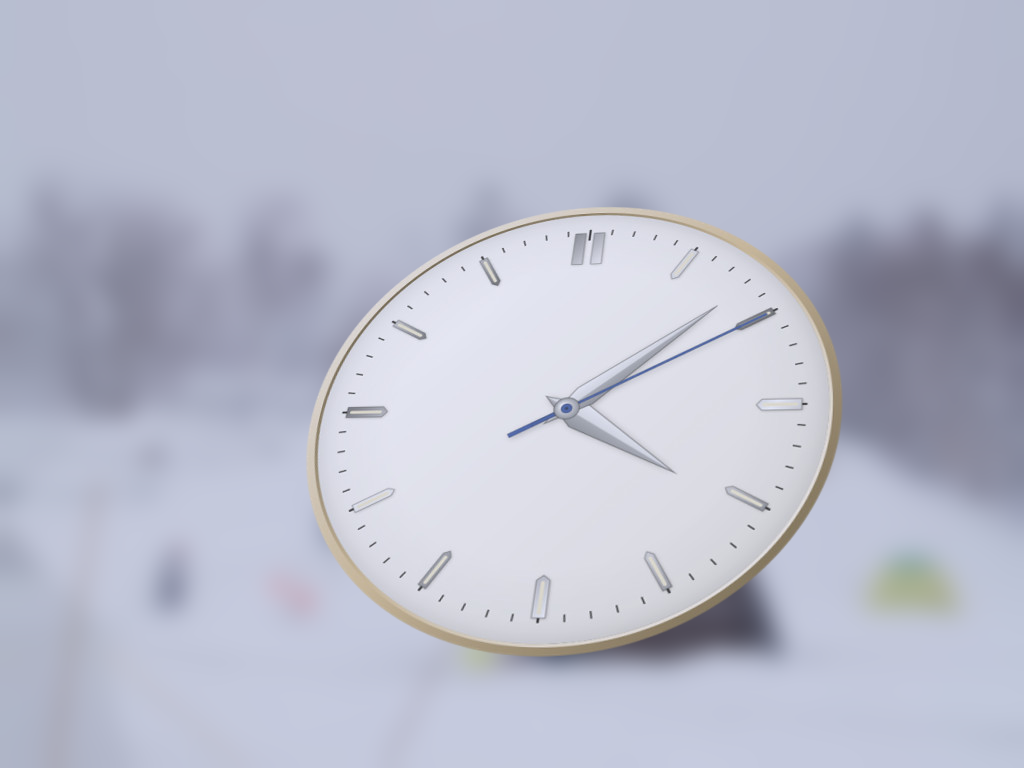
4:08:10
